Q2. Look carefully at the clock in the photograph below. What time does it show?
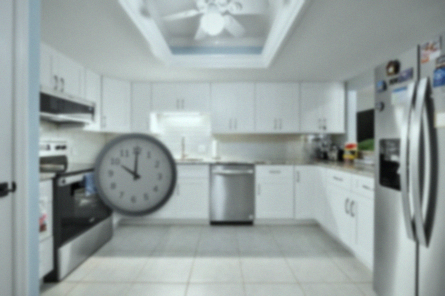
10:00
